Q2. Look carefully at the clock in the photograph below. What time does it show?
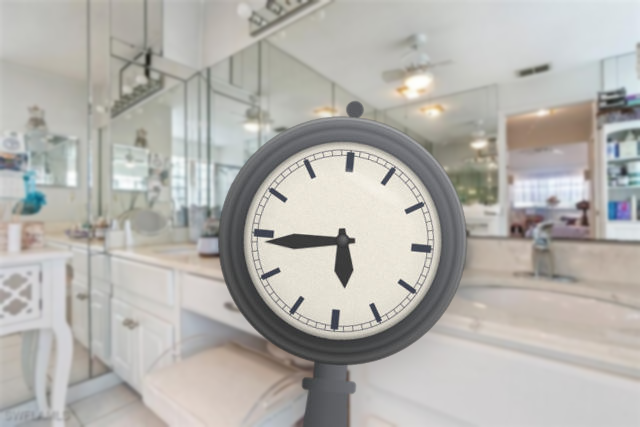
5:44
